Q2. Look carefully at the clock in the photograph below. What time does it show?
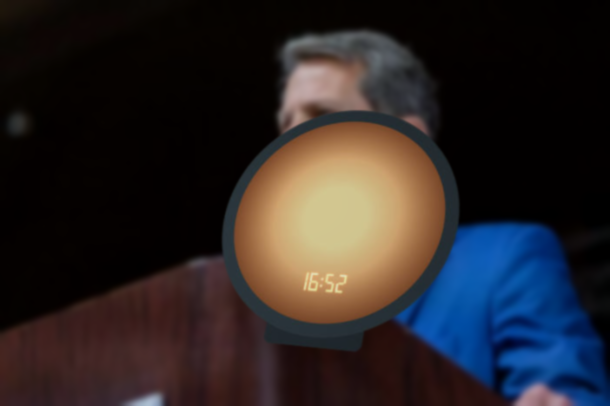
16:52
